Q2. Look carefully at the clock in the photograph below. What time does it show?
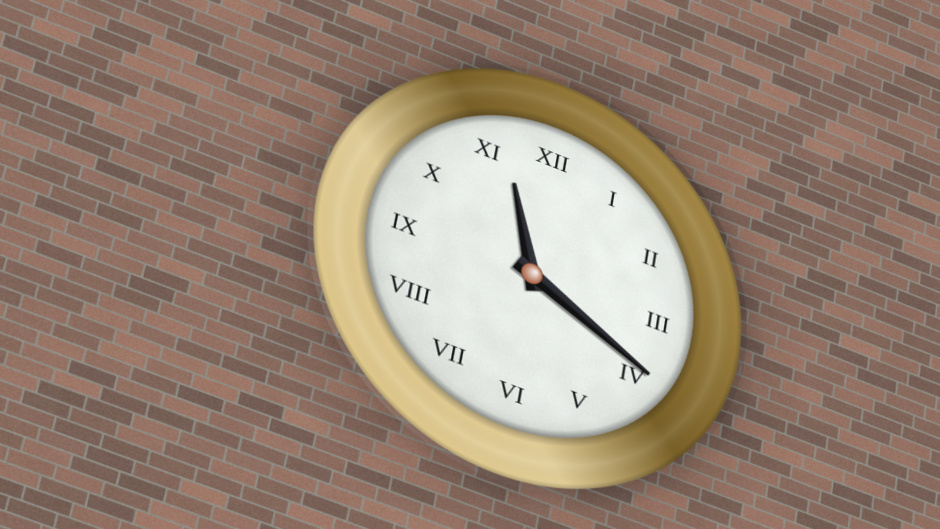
11:19
